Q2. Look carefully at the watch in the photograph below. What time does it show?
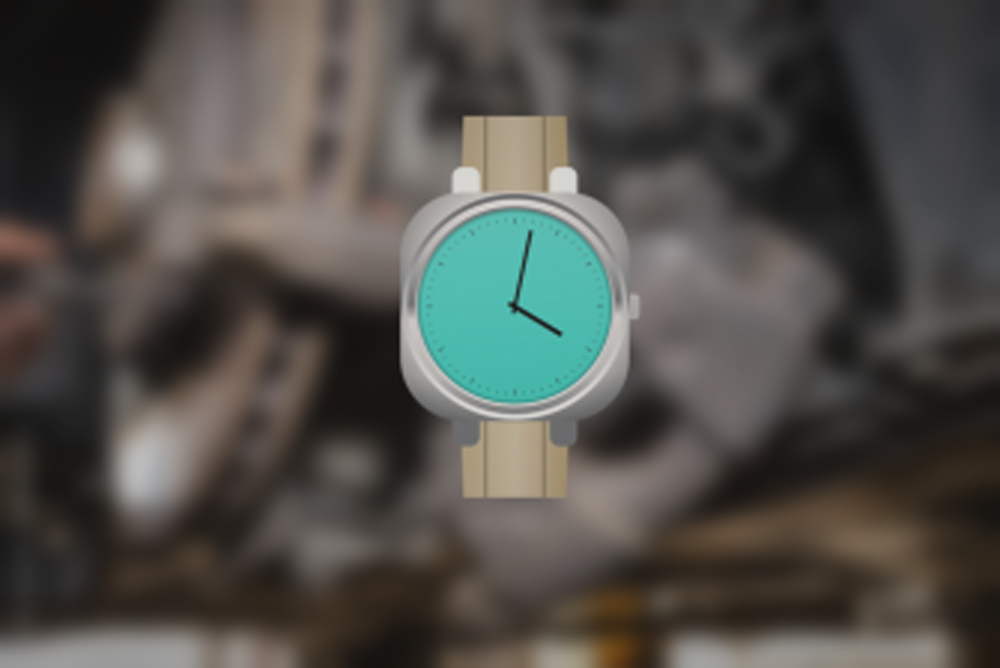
4:02
